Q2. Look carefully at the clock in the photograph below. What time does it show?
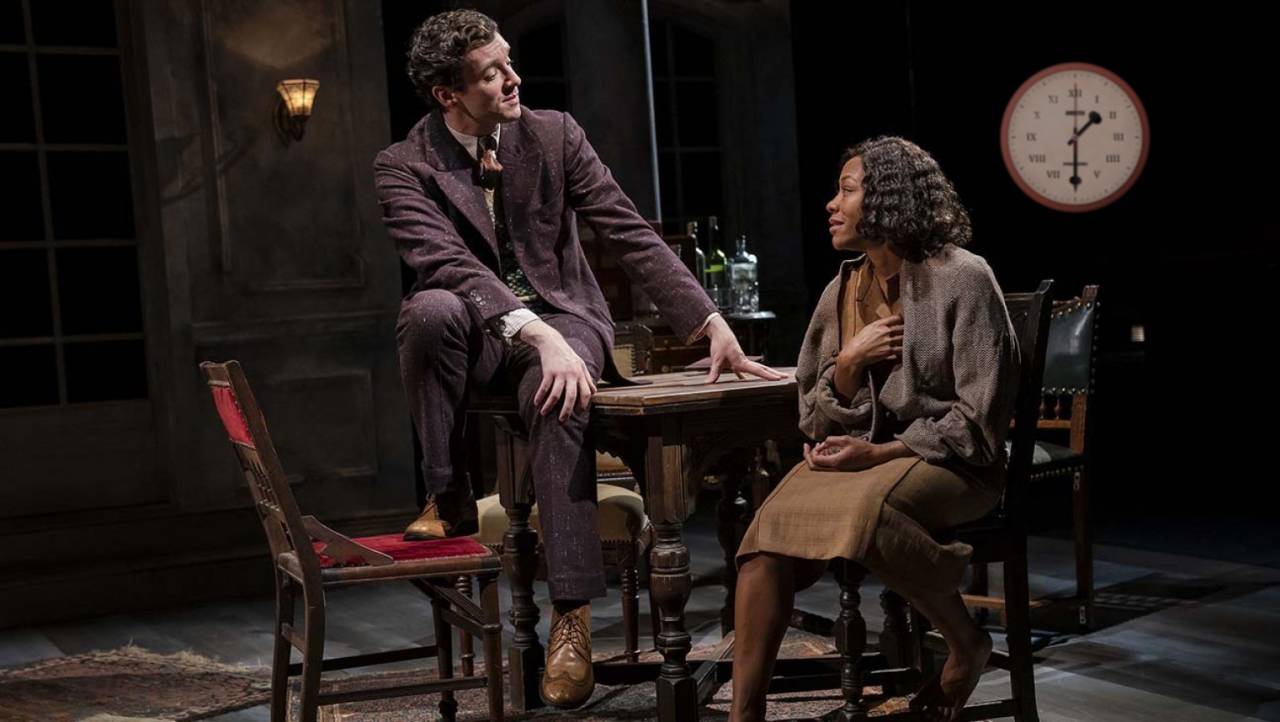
1:30:00
